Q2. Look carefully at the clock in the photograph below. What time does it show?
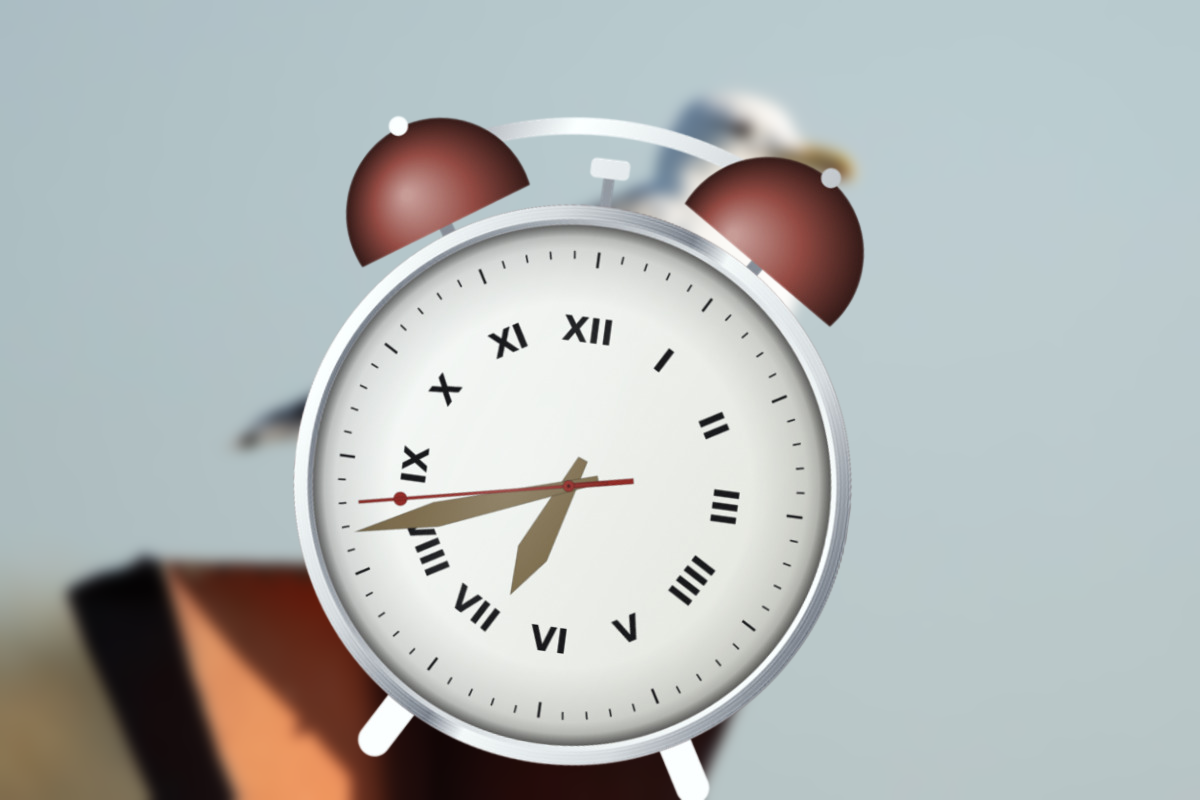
6:41:43
